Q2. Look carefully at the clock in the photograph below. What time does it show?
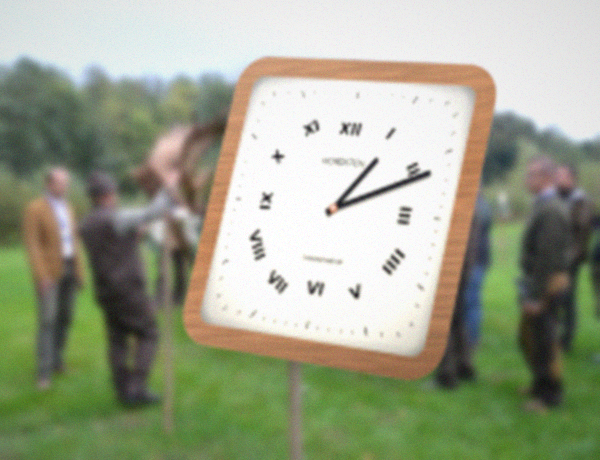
1:11
